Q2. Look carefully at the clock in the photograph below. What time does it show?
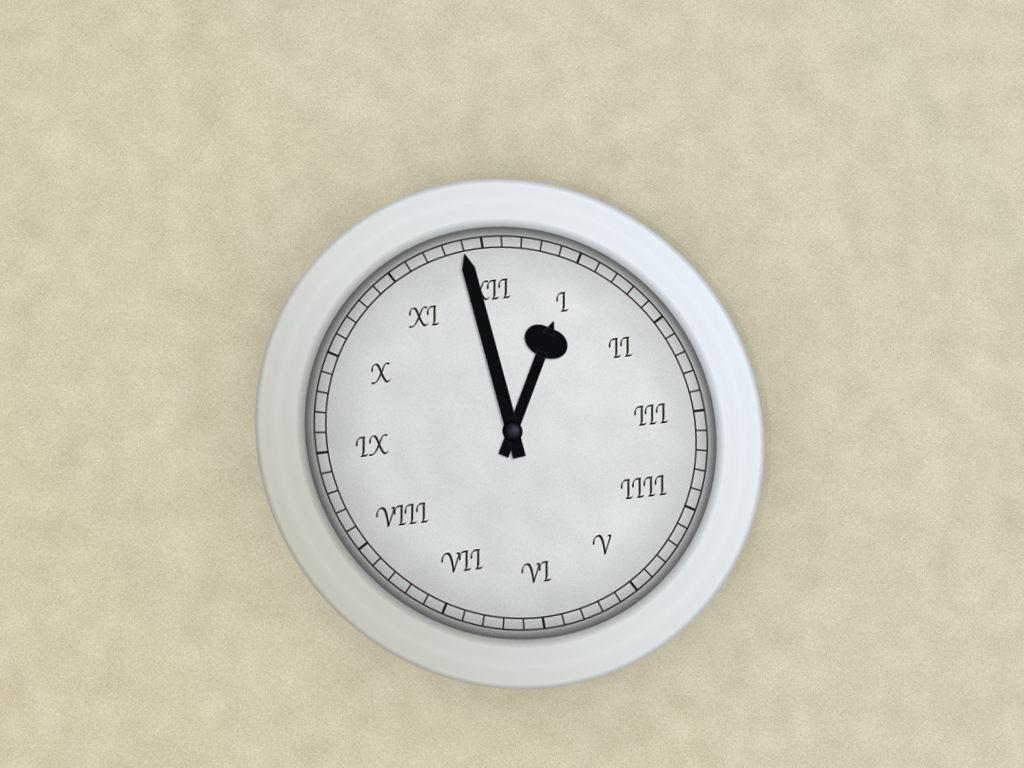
12:59
